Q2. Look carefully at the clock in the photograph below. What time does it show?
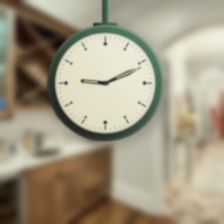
9:11
